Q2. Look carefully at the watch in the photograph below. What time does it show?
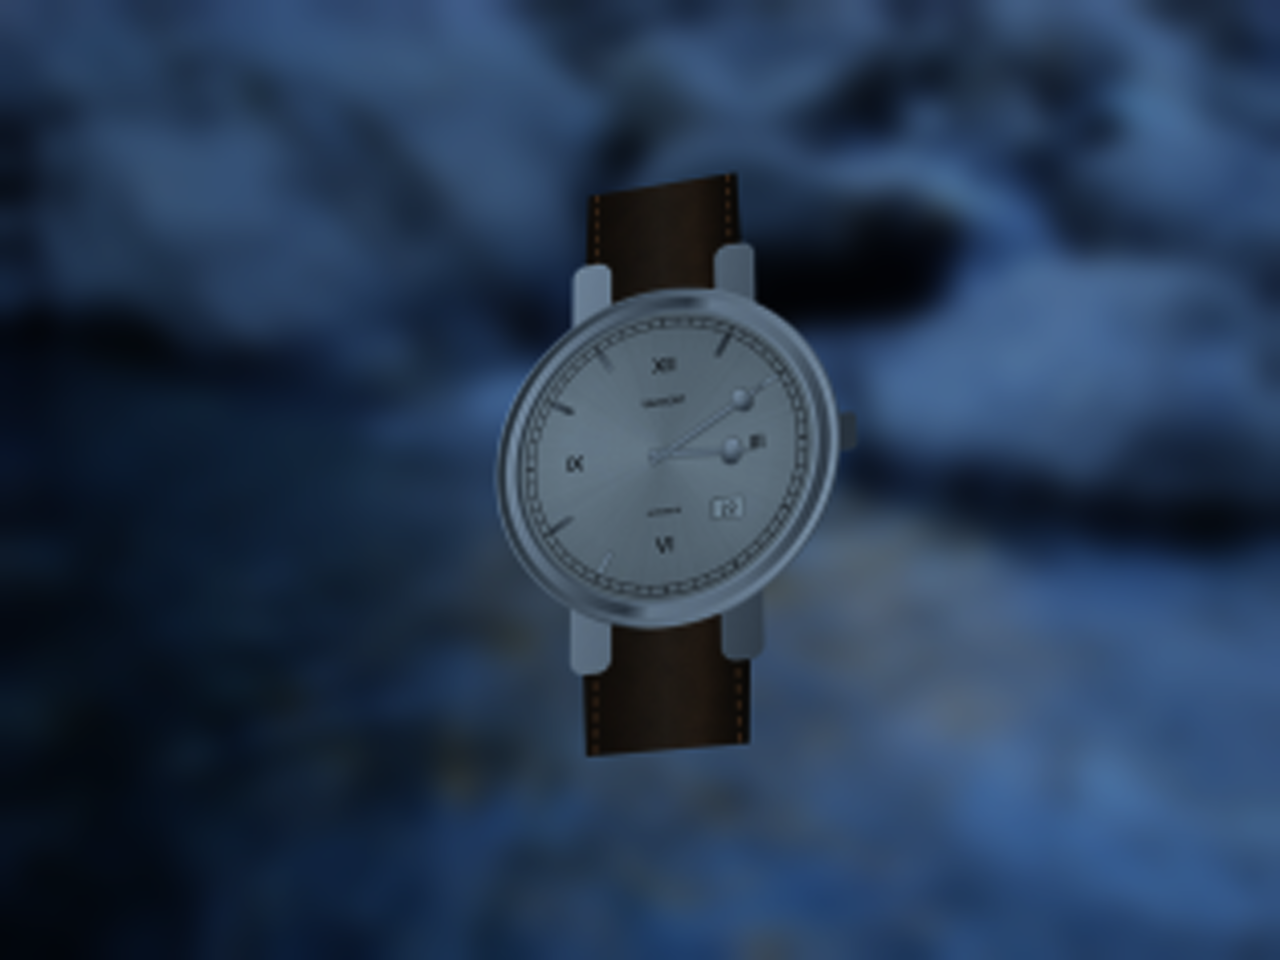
3:10
